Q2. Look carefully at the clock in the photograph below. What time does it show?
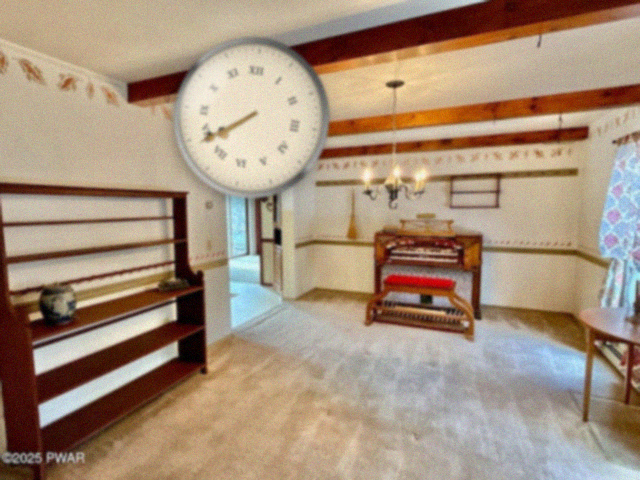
7:39
